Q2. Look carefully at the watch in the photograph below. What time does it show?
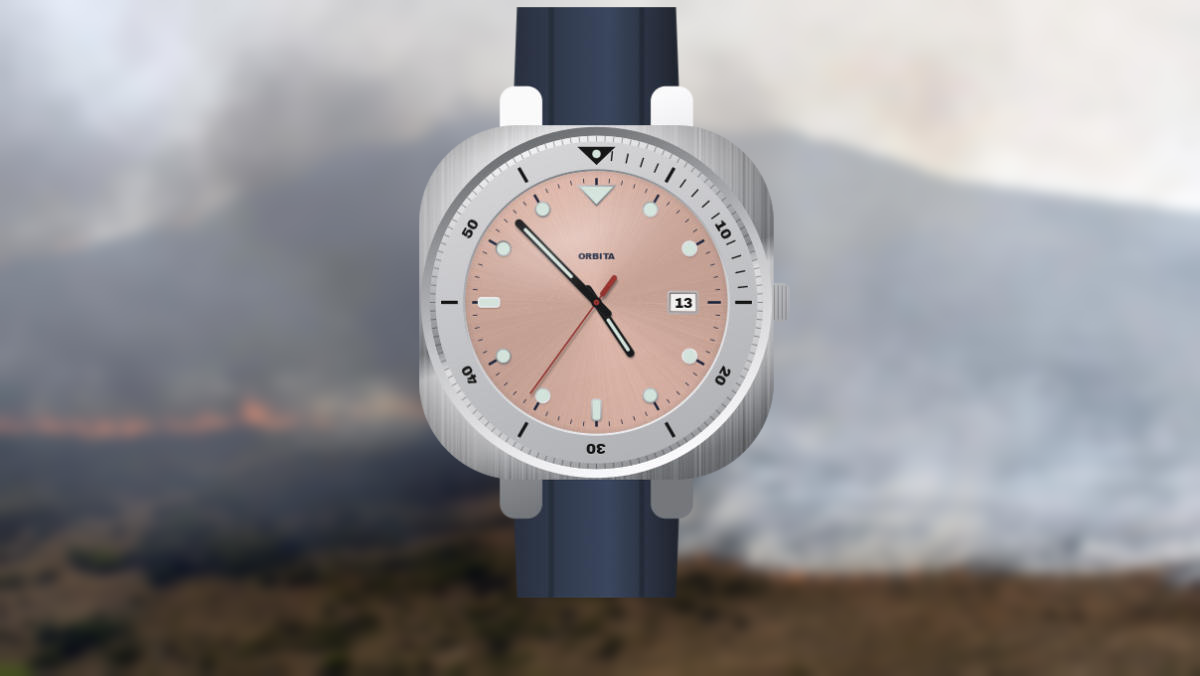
4:52:36
